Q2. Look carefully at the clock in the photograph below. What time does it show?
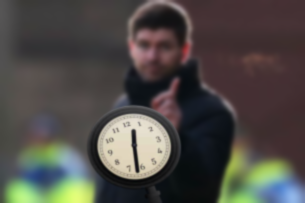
12:32
